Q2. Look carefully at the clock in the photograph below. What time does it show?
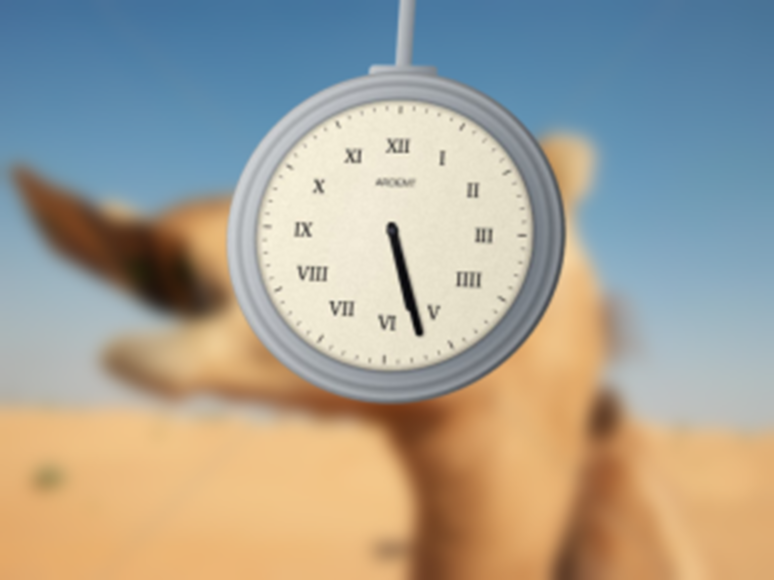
5:27
